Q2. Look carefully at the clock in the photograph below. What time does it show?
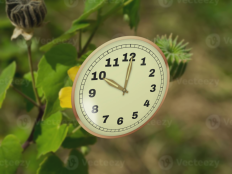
10:01
